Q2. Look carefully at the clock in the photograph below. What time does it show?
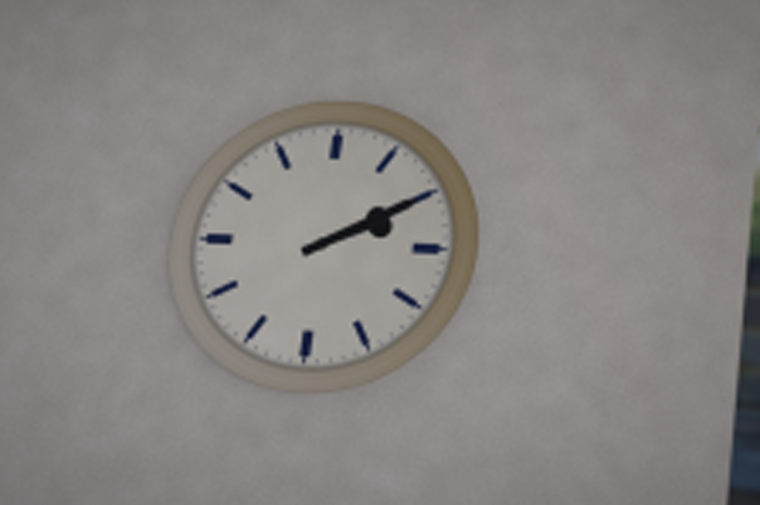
2:10
